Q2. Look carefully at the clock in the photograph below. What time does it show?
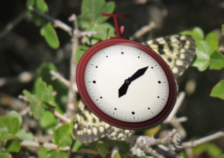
7:09
